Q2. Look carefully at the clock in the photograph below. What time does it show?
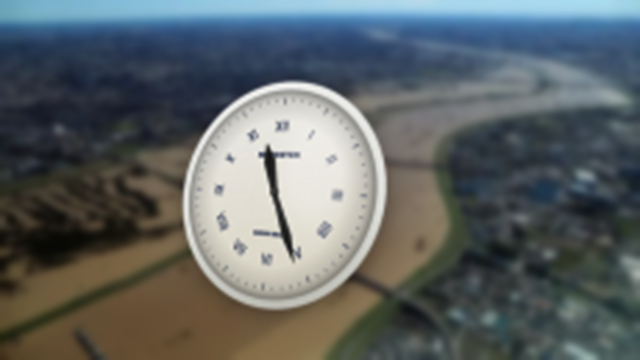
11:26
